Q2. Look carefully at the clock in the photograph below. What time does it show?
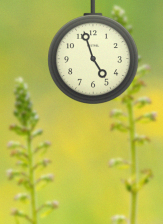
4:57
